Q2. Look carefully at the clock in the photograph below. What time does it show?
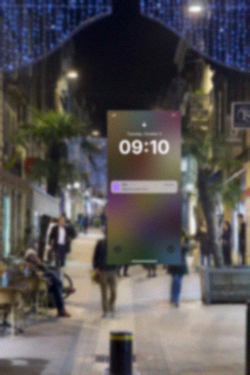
9:10
